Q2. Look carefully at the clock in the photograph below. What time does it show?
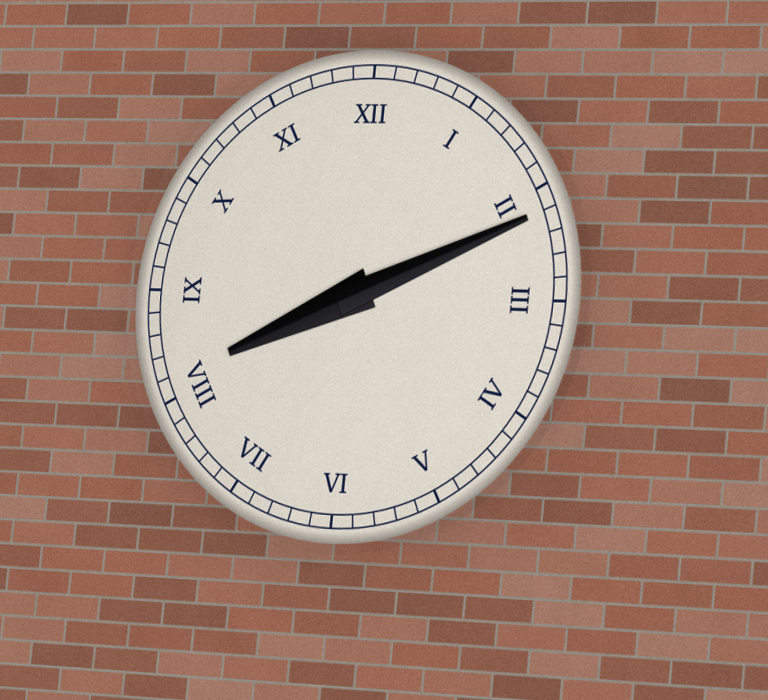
8:11
